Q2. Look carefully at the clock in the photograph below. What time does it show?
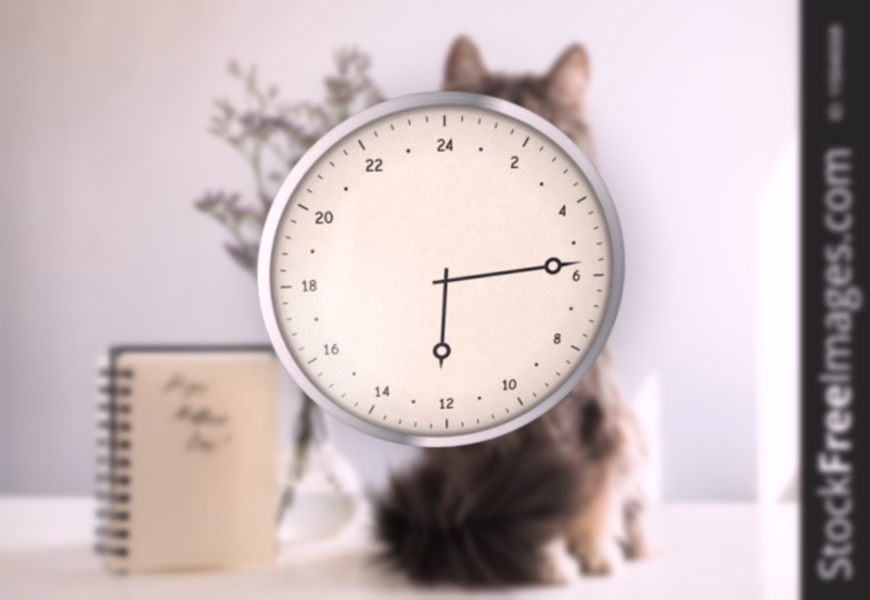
12:14
